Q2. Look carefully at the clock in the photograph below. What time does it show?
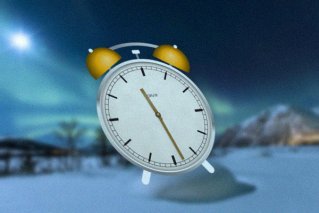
11:28
